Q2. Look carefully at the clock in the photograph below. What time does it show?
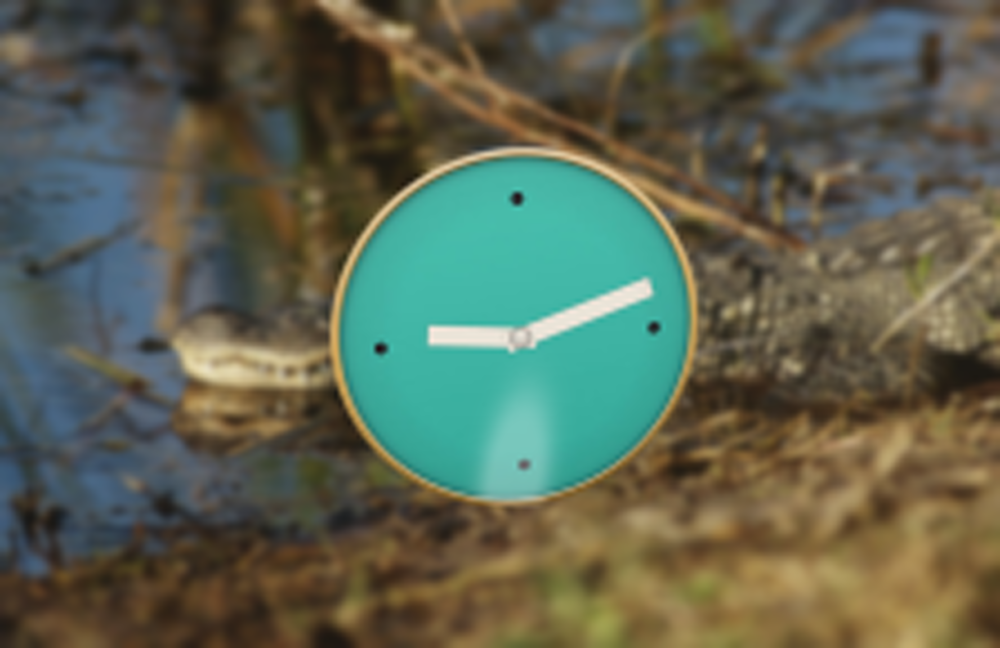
9:12
